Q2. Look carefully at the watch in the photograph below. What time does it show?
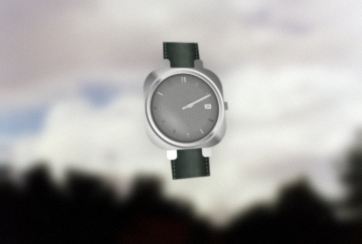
2:11
